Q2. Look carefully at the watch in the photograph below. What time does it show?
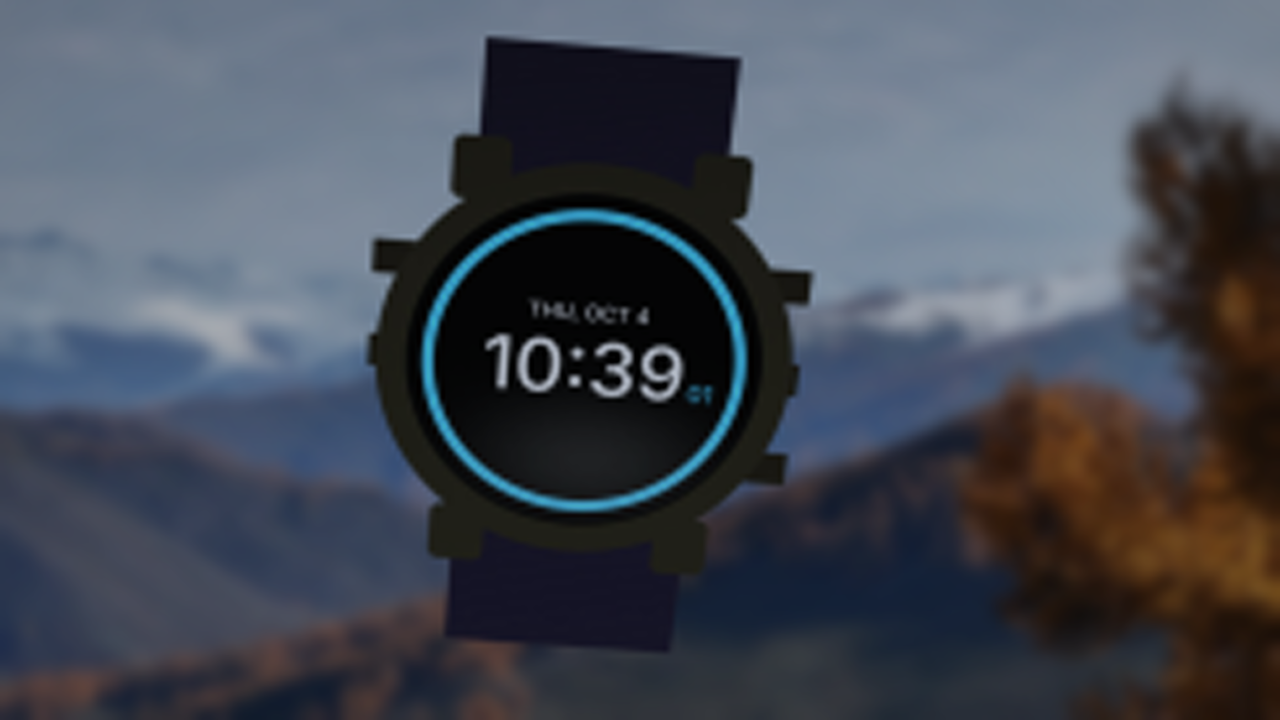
10:39
